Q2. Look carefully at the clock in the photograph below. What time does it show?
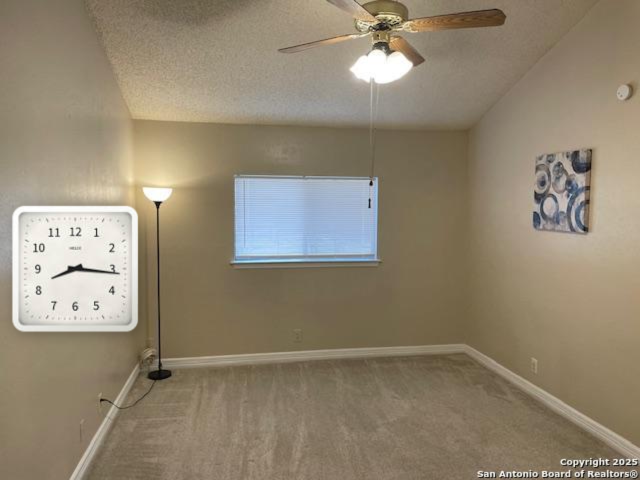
8:16
